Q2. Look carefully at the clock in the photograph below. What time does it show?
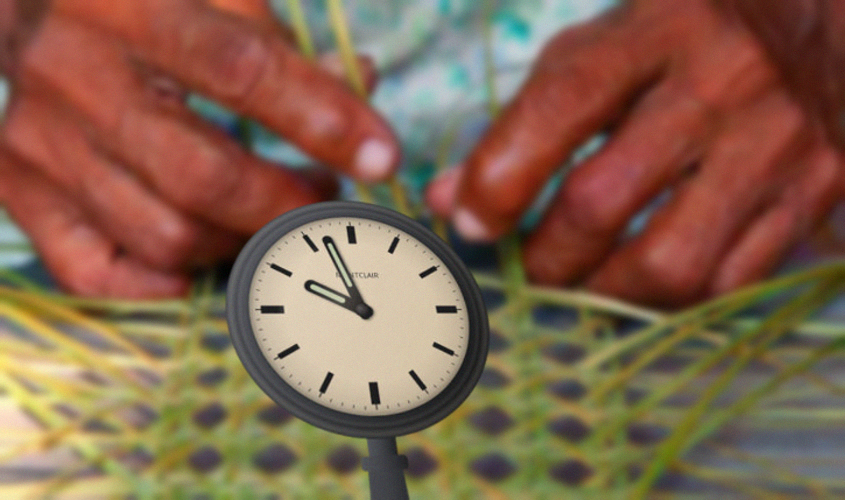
9:57
